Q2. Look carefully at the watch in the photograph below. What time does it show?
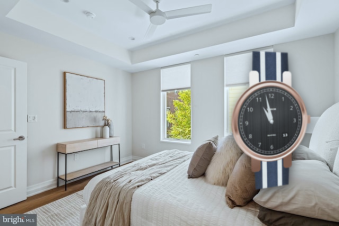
10:58
